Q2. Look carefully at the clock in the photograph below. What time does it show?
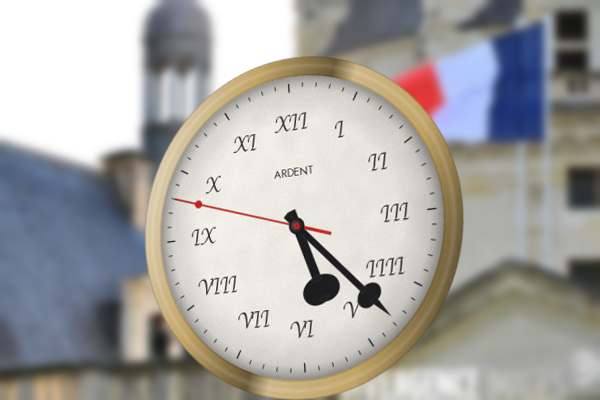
5:22:48
